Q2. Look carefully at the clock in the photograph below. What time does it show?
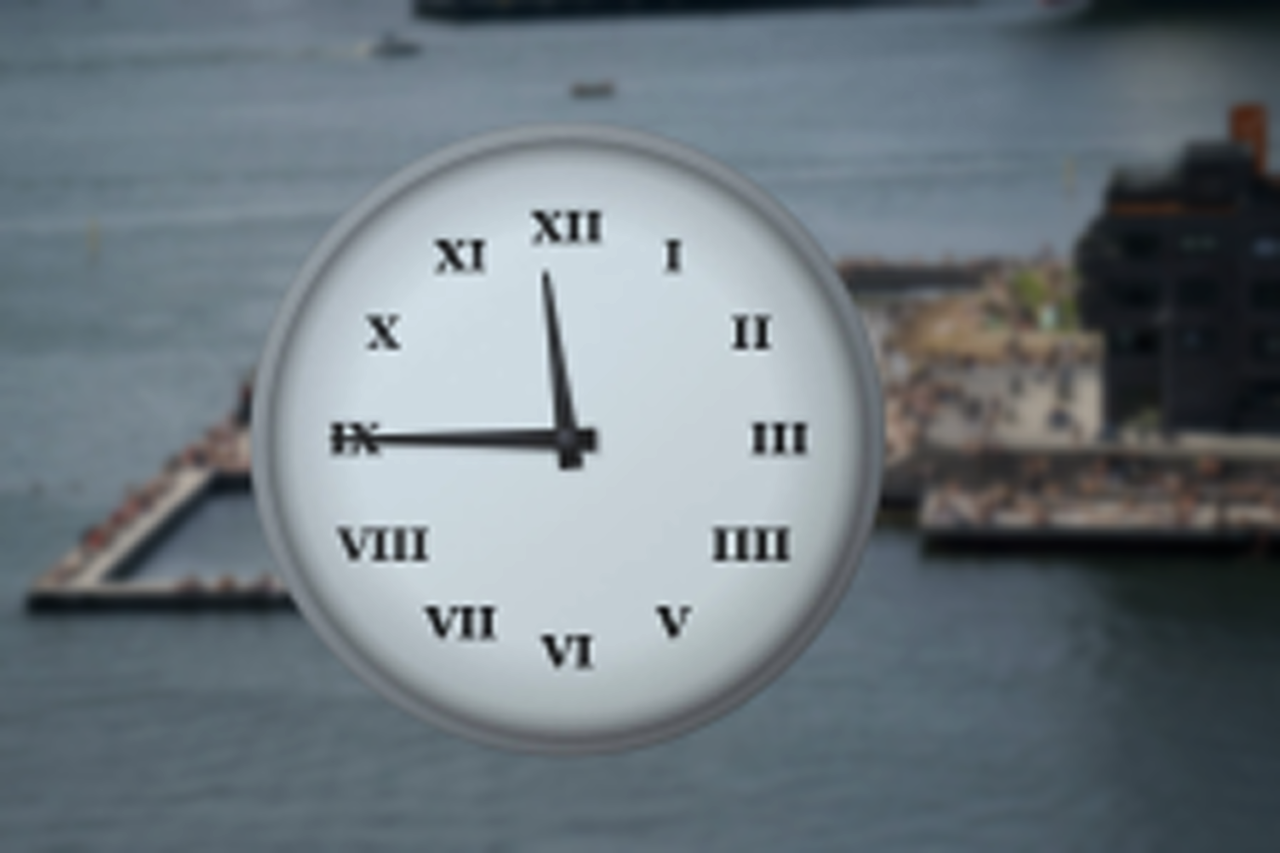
11:45
